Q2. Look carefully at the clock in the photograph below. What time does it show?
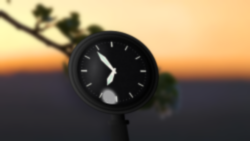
6:54
